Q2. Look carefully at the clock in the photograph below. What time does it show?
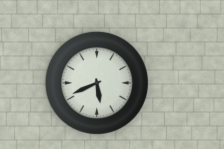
5:41
